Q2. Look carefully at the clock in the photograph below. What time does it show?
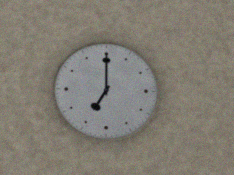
7:00
